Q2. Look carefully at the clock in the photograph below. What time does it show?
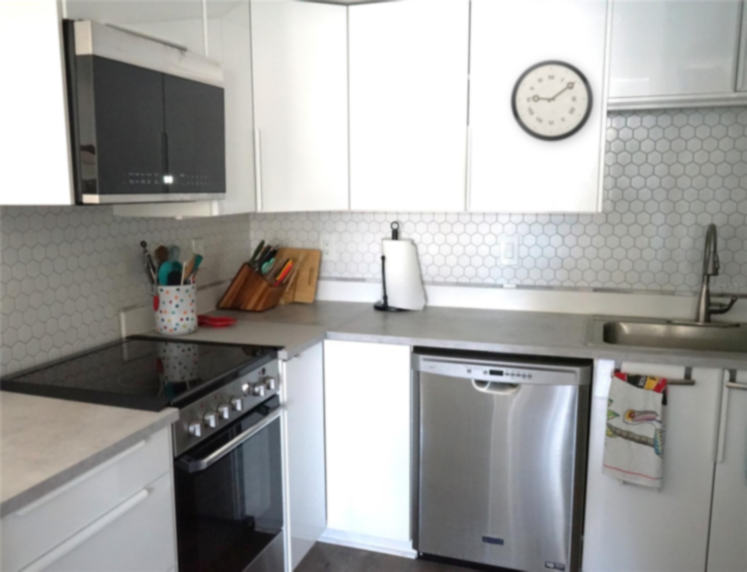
9:09
